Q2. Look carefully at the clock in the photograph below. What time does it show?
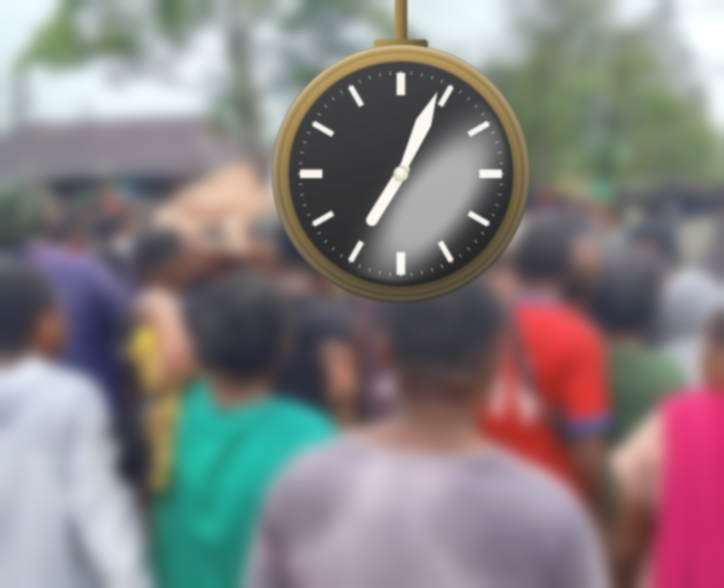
7:04
